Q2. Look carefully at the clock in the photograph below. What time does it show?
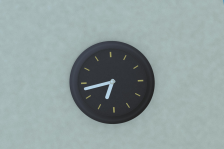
6:43
